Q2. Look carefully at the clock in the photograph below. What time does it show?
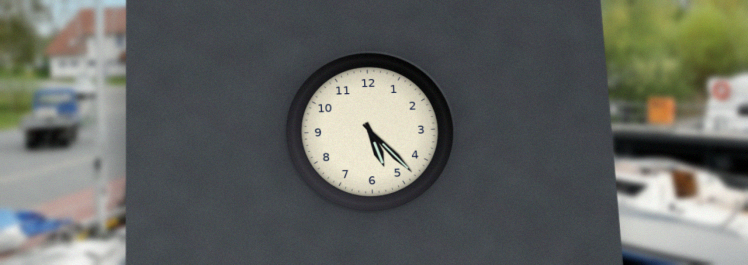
5:23
